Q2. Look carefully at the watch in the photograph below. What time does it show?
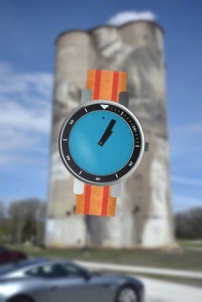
1:04
